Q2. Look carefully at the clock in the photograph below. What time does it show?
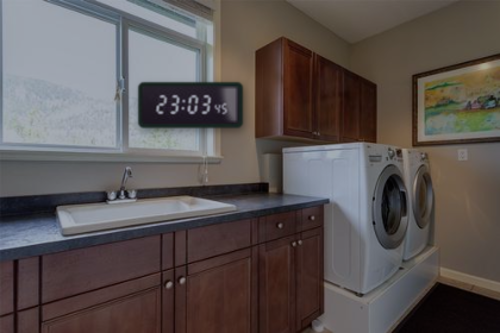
23:03:45
